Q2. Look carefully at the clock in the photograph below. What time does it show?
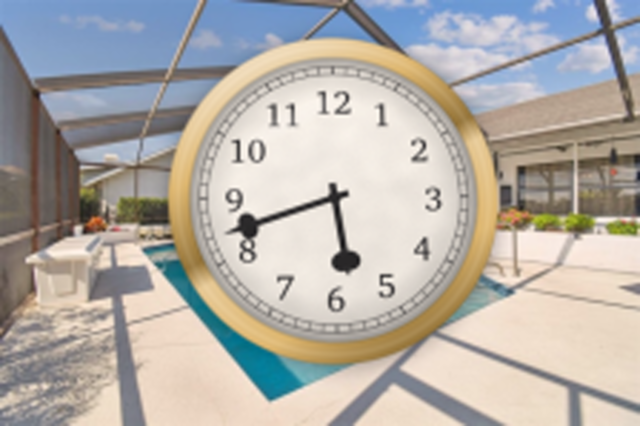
5:42
